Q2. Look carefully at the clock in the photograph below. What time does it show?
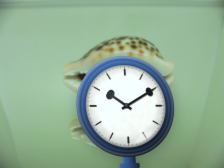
10:10
